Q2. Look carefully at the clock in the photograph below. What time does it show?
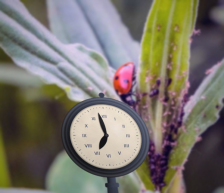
6:58
